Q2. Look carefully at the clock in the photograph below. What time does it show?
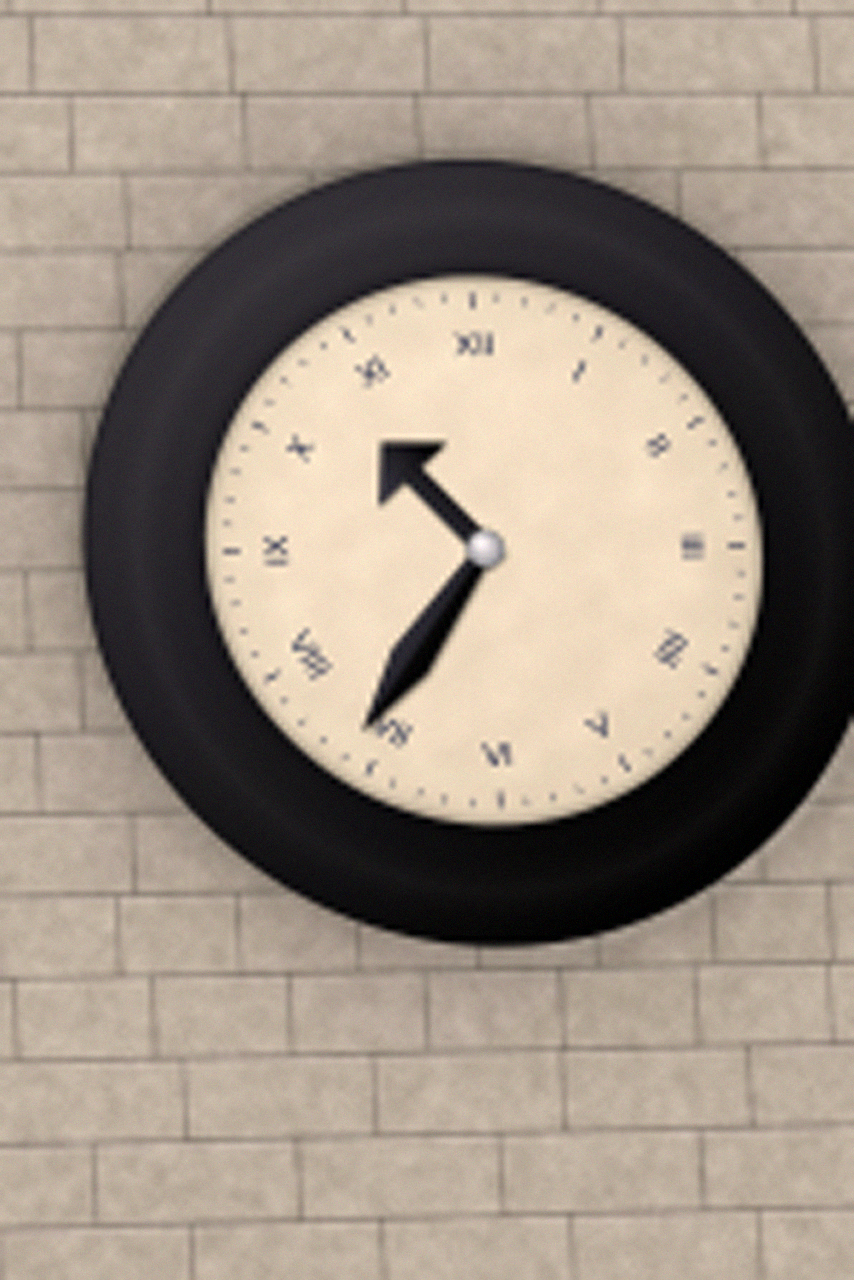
10:36
